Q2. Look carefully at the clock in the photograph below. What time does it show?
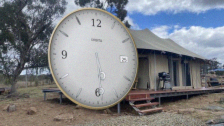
5:29
